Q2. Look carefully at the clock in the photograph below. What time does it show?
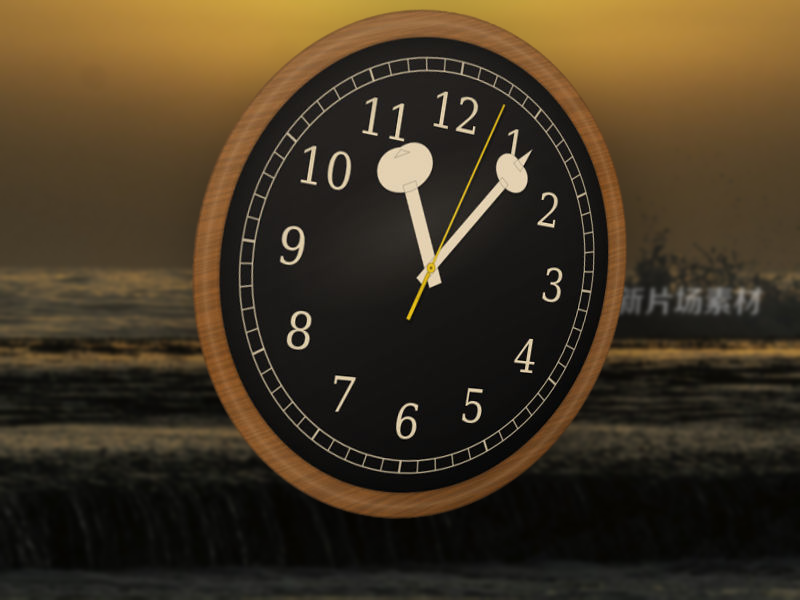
11:06:03
